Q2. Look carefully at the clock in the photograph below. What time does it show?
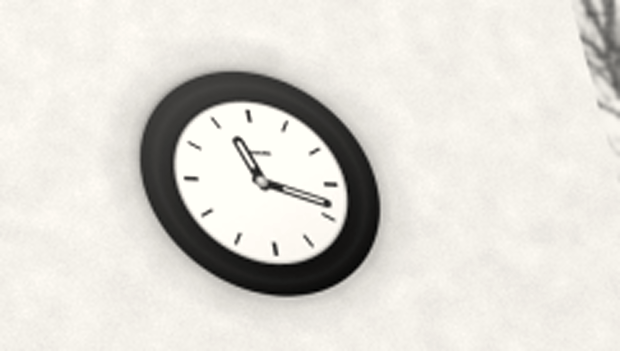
11:18
